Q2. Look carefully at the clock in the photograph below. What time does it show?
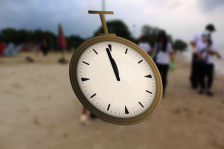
11:59
